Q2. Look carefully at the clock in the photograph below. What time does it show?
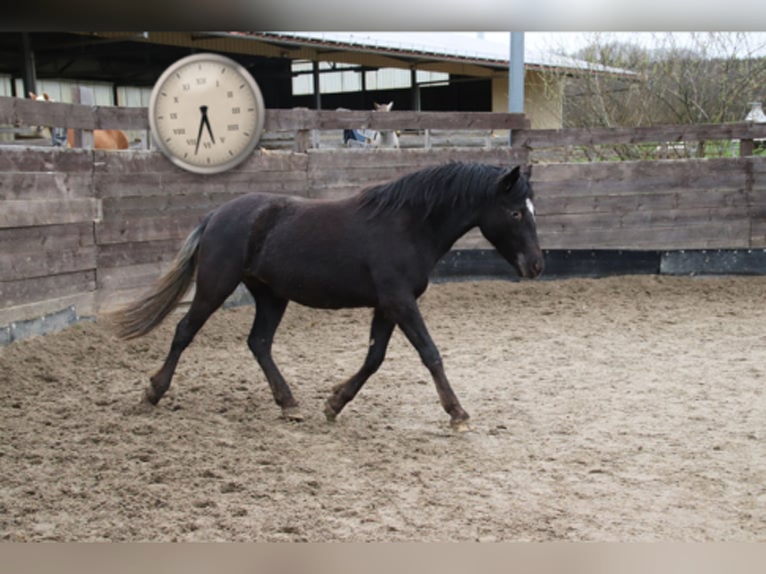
5:33
